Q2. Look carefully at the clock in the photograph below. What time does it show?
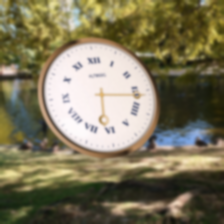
6:16
